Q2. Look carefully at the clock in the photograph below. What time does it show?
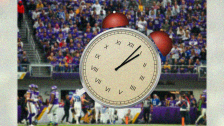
1:03
